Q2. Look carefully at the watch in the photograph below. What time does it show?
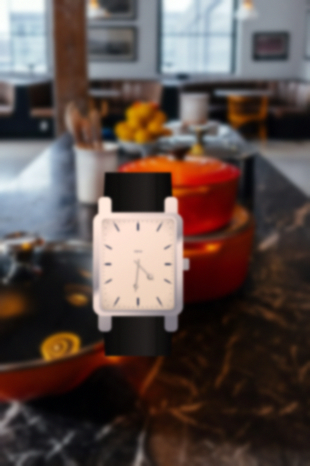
4:31
